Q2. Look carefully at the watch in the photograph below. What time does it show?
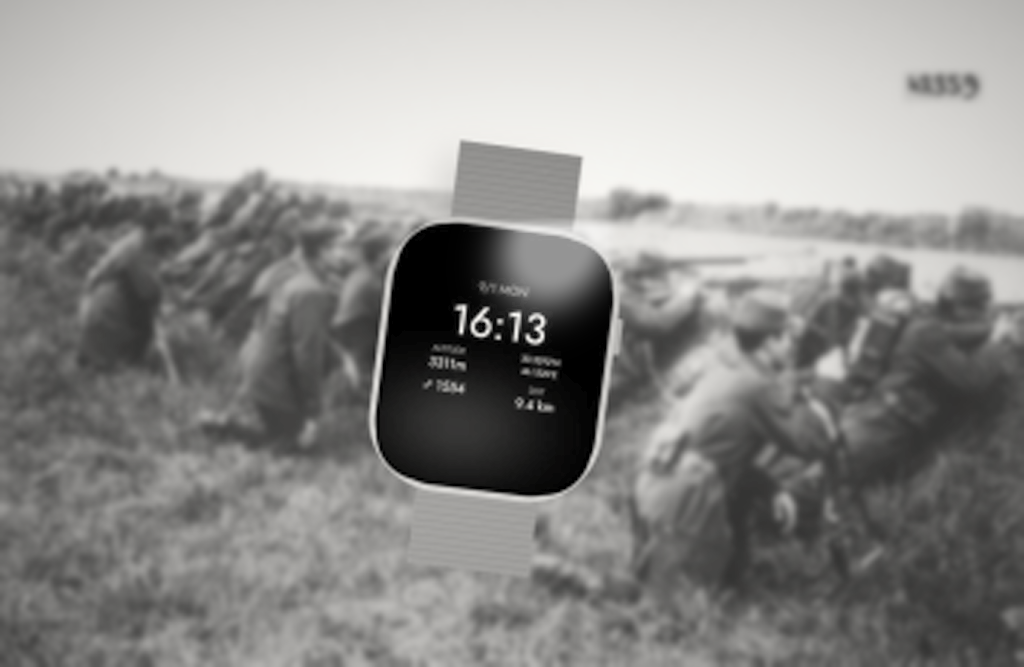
16:13
